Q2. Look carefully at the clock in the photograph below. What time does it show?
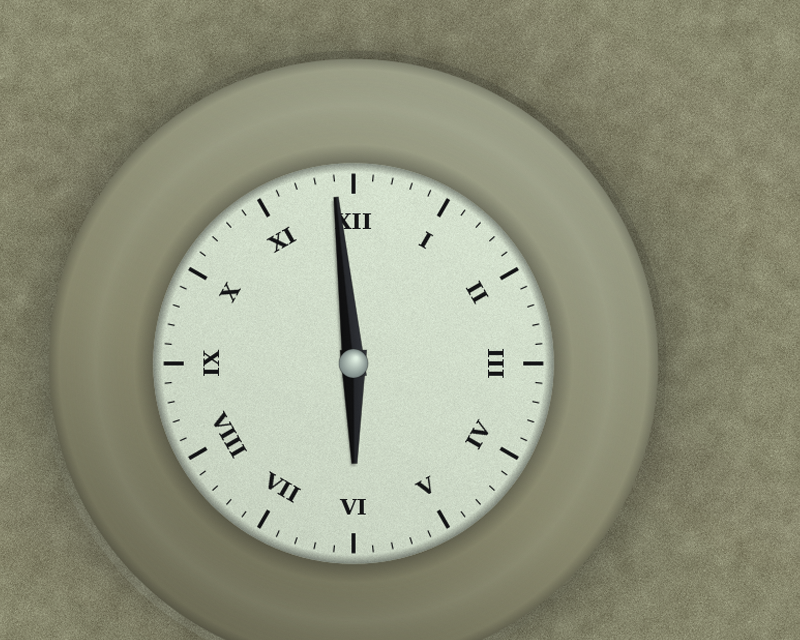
5:59
